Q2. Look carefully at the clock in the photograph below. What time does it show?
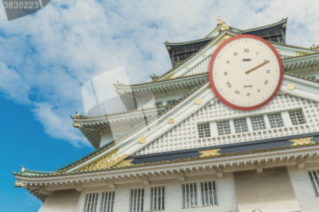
2:11
